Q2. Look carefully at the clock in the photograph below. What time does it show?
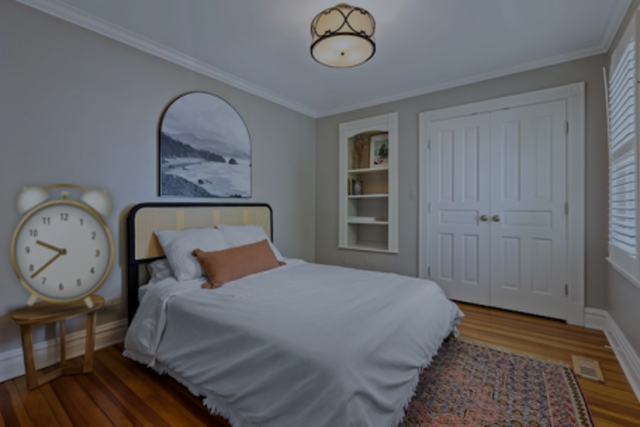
9:38
